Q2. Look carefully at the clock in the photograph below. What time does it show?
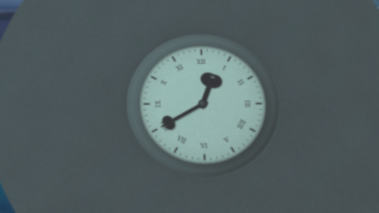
12:40
